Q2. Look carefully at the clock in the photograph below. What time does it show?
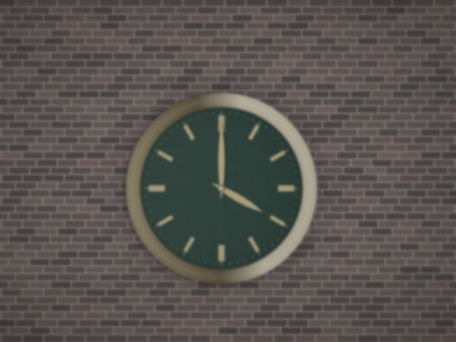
4:00
